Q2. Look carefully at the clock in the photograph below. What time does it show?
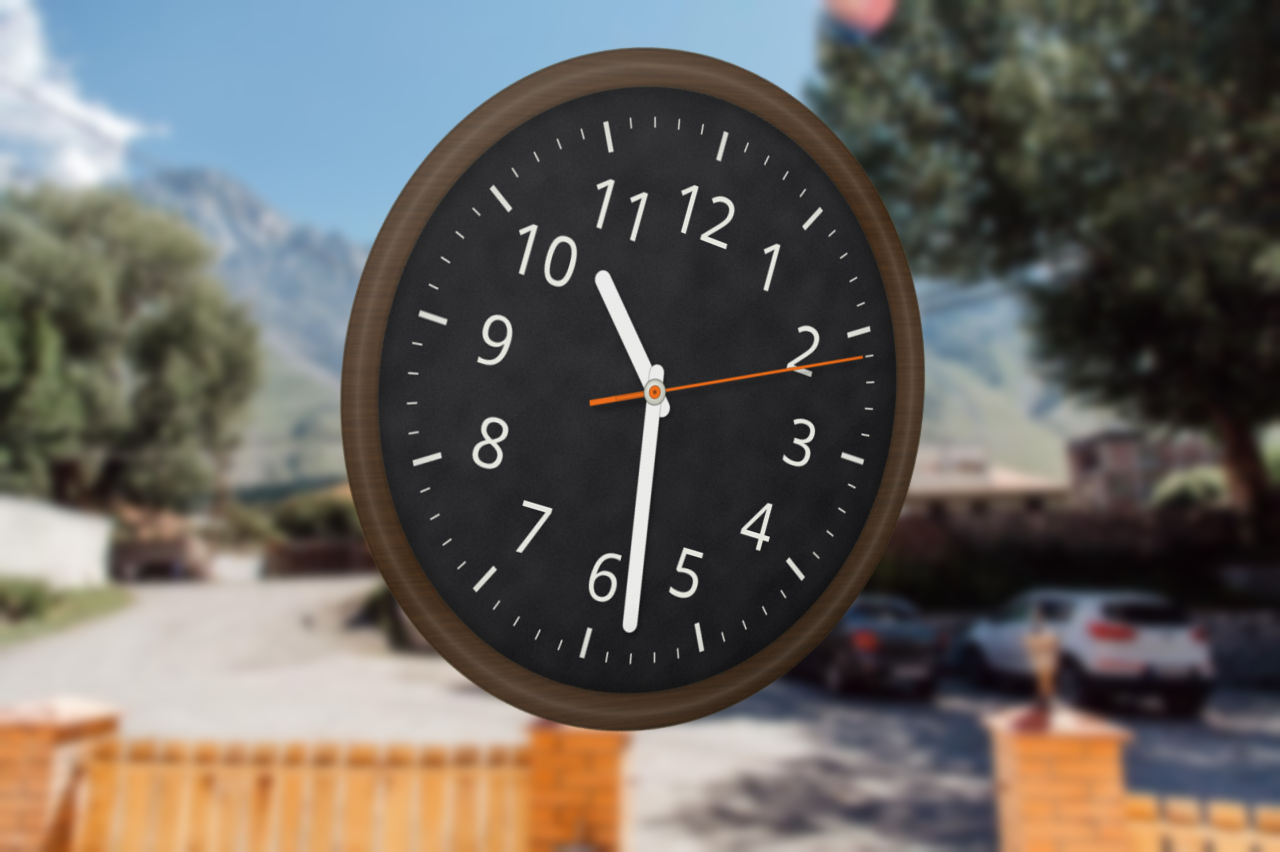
10:28:11
